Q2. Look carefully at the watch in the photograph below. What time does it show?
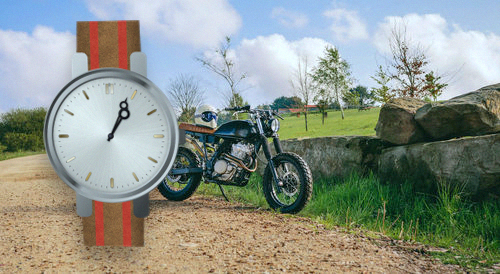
1:04
